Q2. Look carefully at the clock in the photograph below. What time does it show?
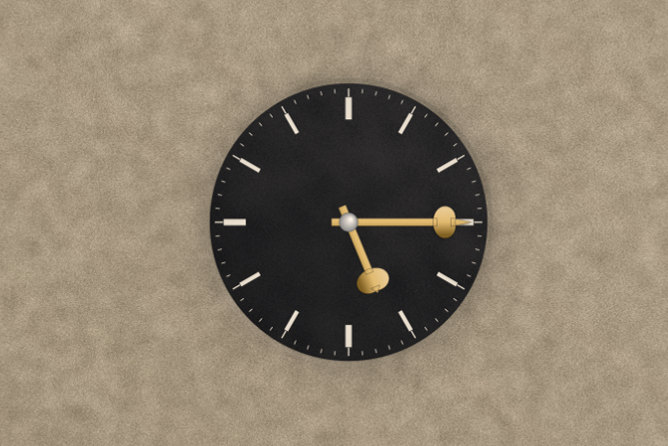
5:15
